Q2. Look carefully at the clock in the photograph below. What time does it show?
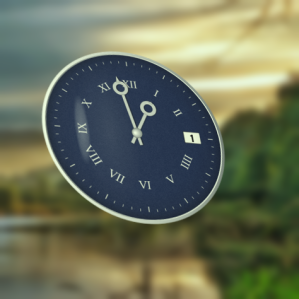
12:58
